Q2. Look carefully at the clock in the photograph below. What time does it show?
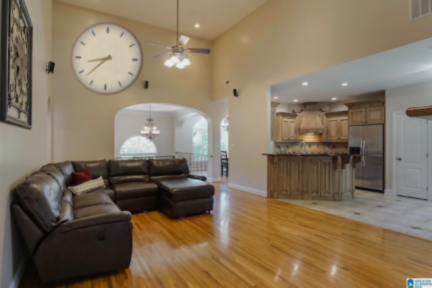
8:38
